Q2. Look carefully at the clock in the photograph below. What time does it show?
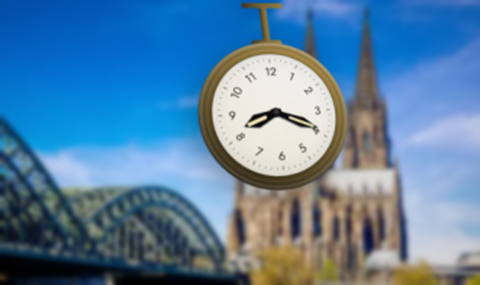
8:19
